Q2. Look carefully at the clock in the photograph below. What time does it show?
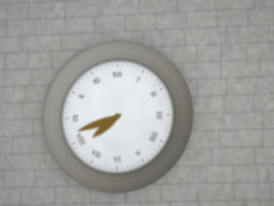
7:42
